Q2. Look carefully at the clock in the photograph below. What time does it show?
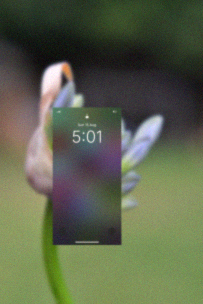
5:01
